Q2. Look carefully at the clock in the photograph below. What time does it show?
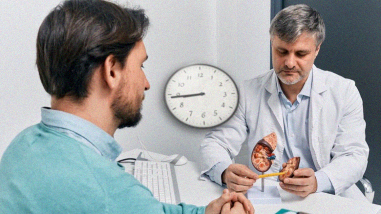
8:44
